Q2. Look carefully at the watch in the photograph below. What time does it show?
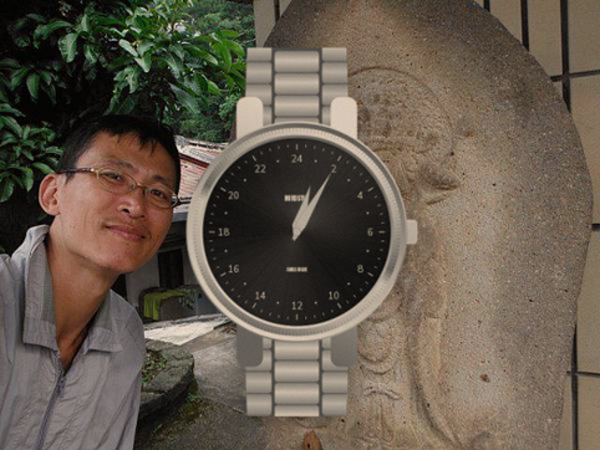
1:05
